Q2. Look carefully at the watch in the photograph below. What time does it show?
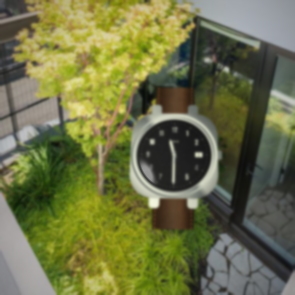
11:30
